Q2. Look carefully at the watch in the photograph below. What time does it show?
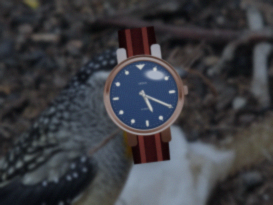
5:20
